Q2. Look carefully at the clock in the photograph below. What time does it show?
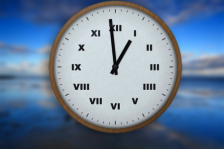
12:59
